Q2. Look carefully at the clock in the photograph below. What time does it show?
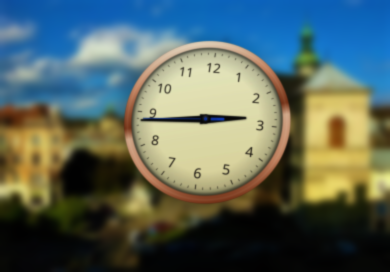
2:43:44
